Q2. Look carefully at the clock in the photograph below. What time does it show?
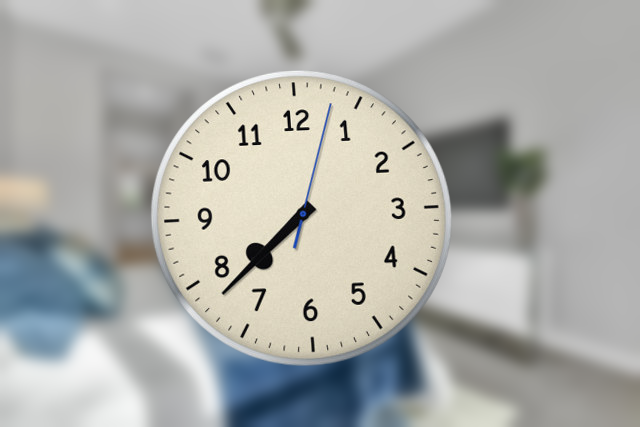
7:38:03
